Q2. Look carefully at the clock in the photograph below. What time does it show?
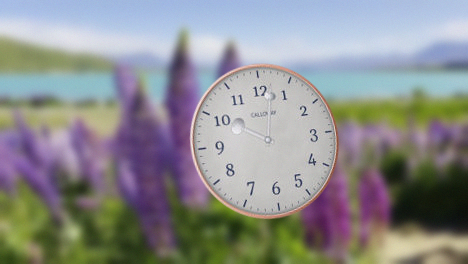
10:02
